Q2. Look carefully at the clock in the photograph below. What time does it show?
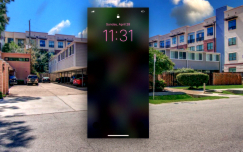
11:31
